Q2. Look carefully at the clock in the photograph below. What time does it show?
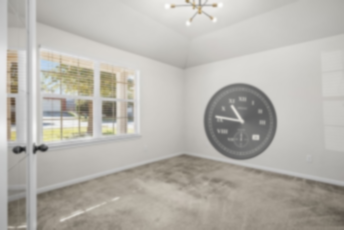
10:46
